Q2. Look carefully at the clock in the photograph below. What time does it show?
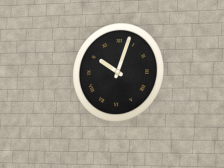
10:03
